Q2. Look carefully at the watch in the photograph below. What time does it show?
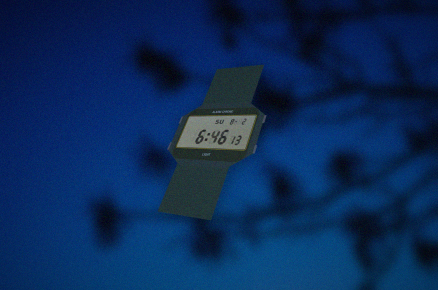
6:46:13
